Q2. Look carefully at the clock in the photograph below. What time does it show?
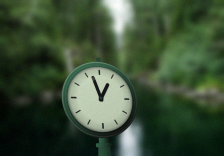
12:57
